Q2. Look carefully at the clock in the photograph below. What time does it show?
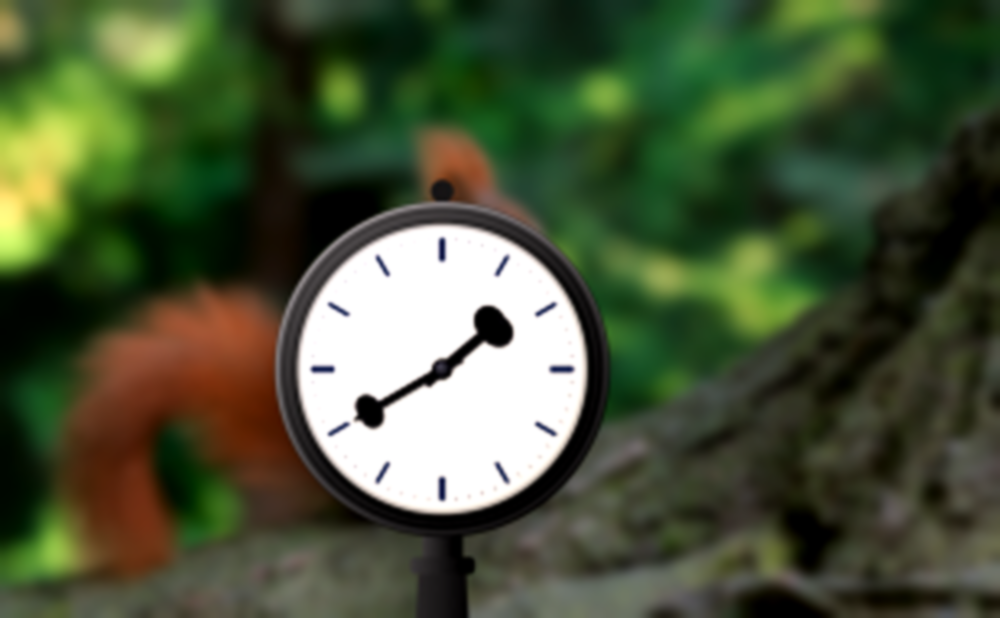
1:40
